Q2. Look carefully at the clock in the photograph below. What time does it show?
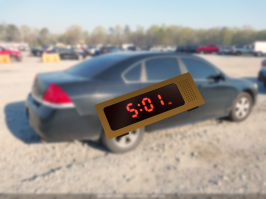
5:01
